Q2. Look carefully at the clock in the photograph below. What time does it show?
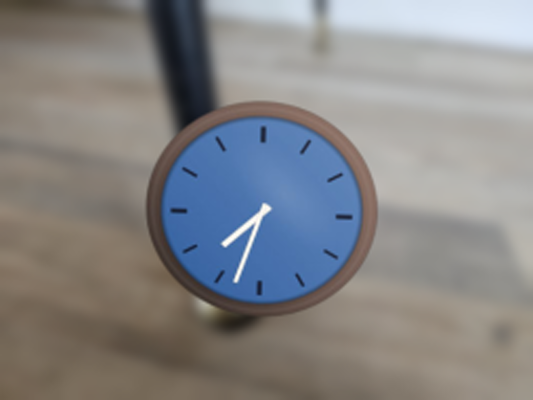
7:33
